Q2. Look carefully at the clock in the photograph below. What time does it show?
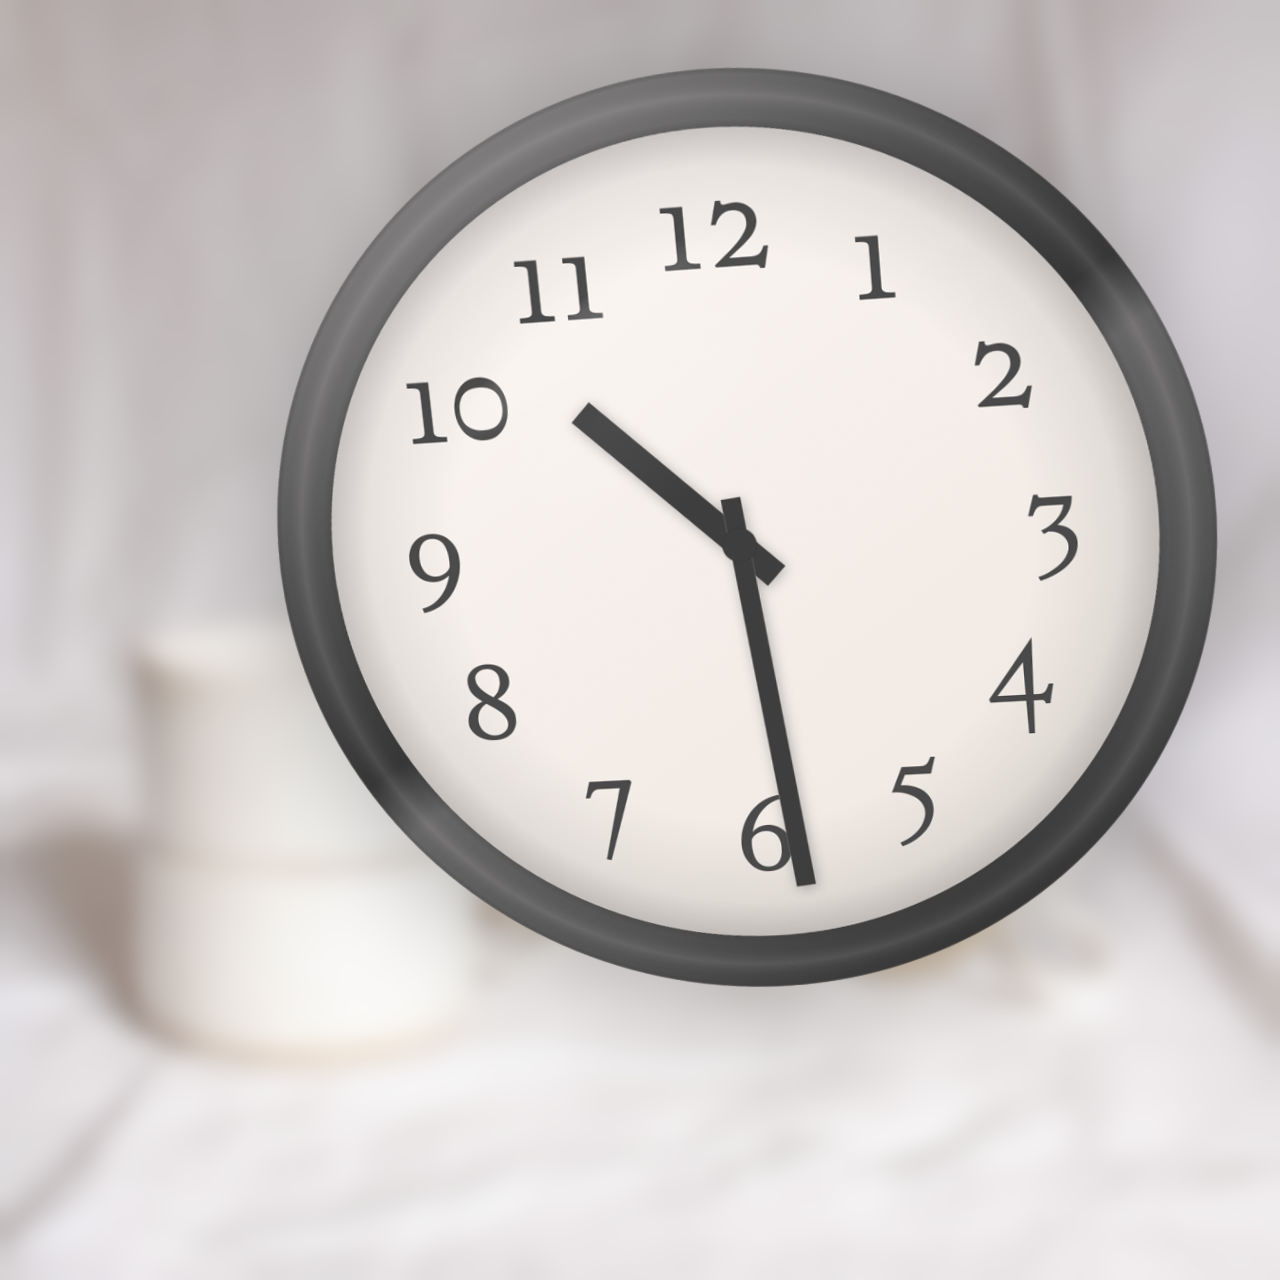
10:29
